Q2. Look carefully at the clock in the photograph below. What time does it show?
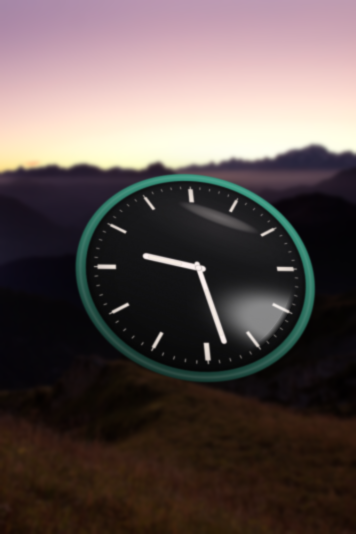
9:28
